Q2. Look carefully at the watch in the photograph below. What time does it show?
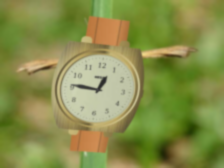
12:46
